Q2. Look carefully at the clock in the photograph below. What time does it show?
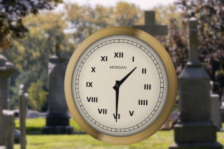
1:30
